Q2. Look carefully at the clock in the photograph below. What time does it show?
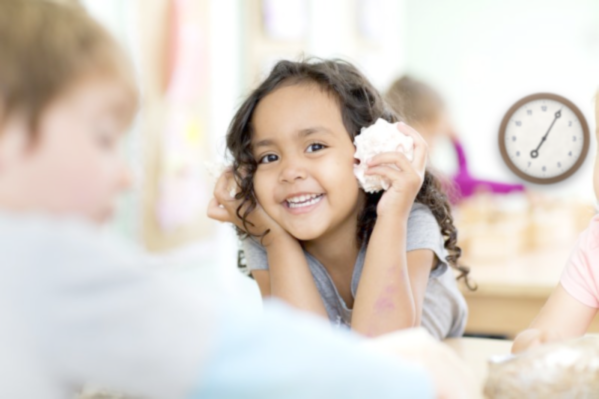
7:05
